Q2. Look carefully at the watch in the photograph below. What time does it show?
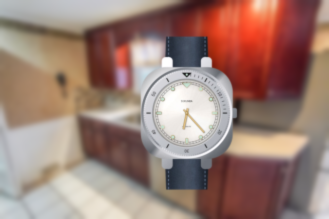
6:23
